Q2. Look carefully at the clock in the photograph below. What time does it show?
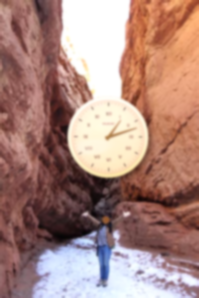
1:12
